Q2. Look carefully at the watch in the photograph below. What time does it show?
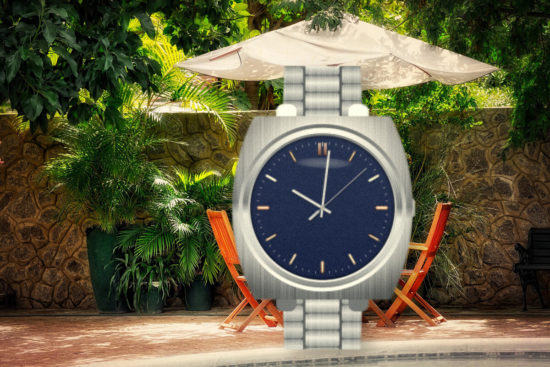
10:01:08
